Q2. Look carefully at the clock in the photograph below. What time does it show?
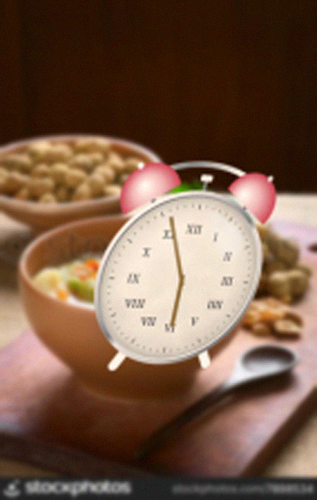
5:56
